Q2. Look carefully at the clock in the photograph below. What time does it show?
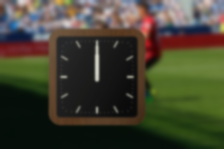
12:00
